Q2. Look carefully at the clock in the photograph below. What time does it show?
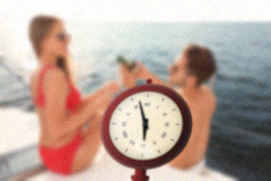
5:57
